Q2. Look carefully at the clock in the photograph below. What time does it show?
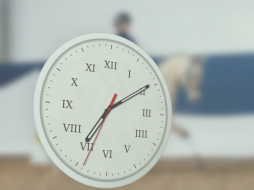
7:09:34
